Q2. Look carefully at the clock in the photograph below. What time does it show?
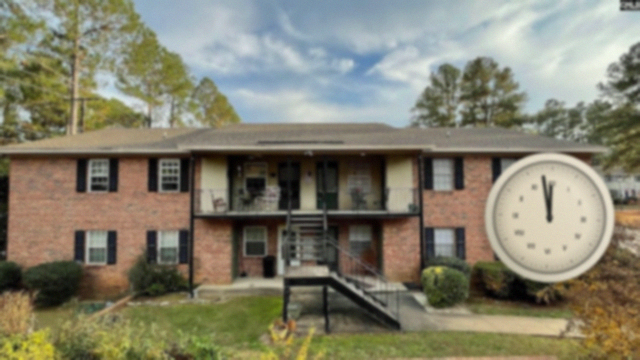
11:58
